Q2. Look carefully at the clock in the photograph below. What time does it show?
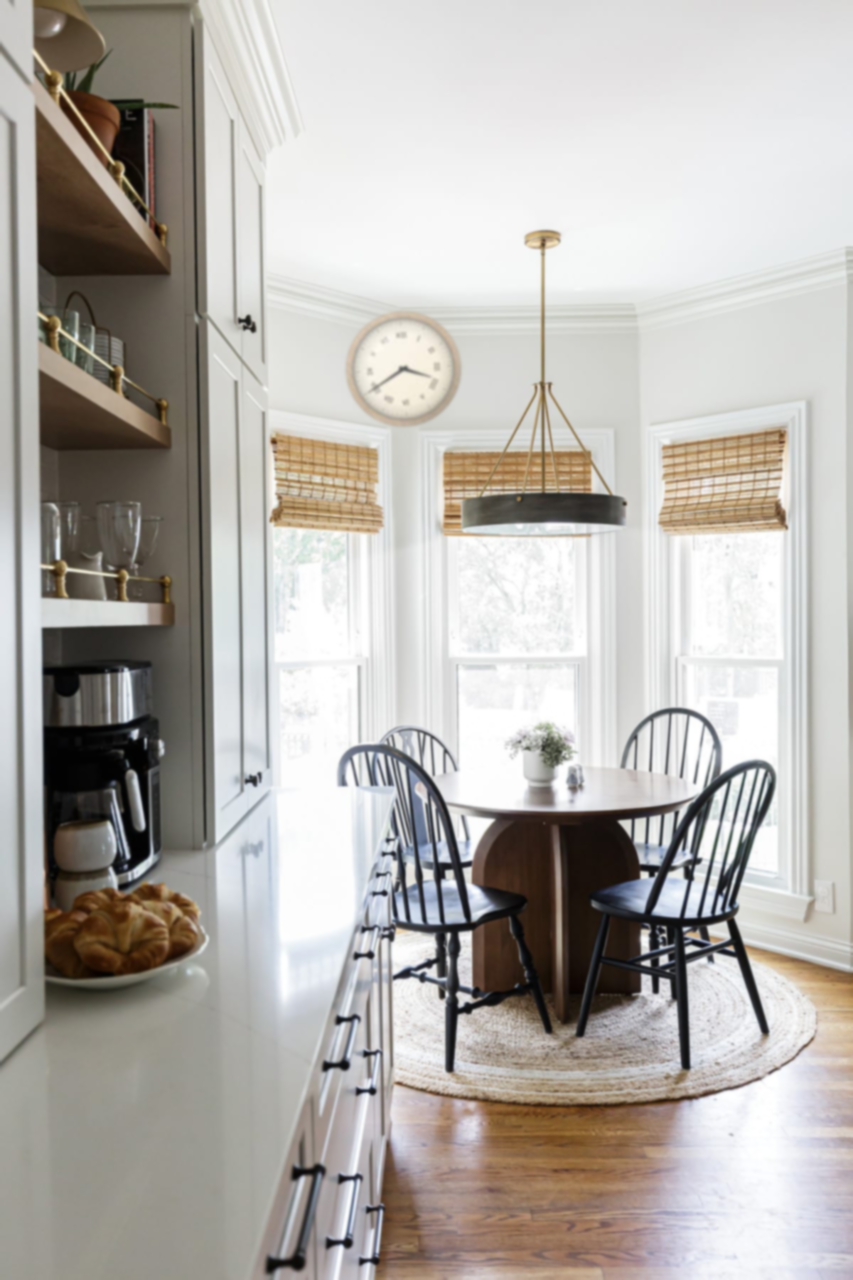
3:40
